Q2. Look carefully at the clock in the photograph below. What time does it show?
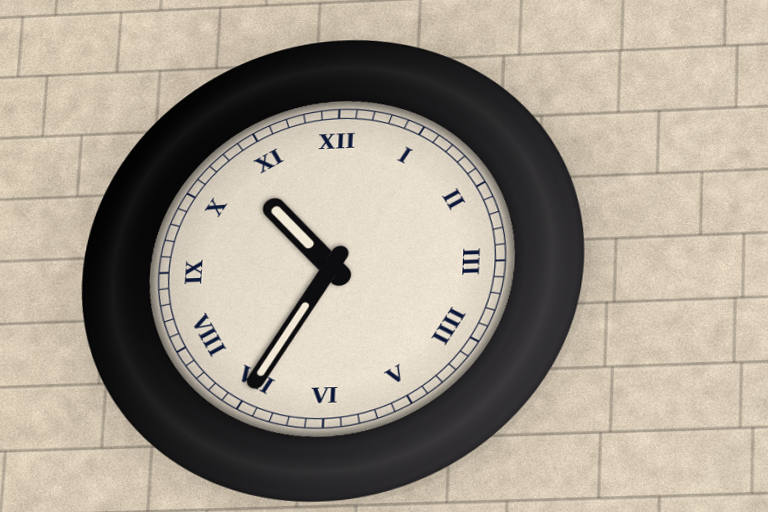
10:35
